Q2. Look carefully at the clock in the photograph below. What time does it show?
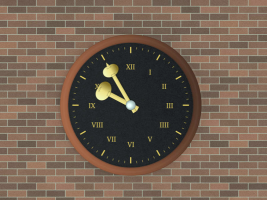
9:55
